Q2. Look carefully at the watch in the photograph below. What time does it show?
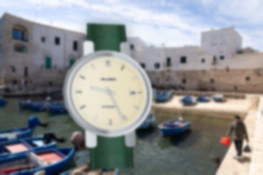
9:26
